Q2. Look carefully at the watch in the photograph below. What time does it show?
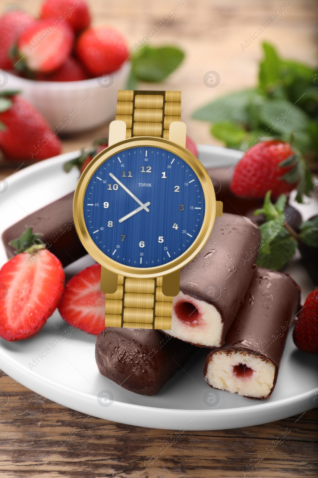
7:52
